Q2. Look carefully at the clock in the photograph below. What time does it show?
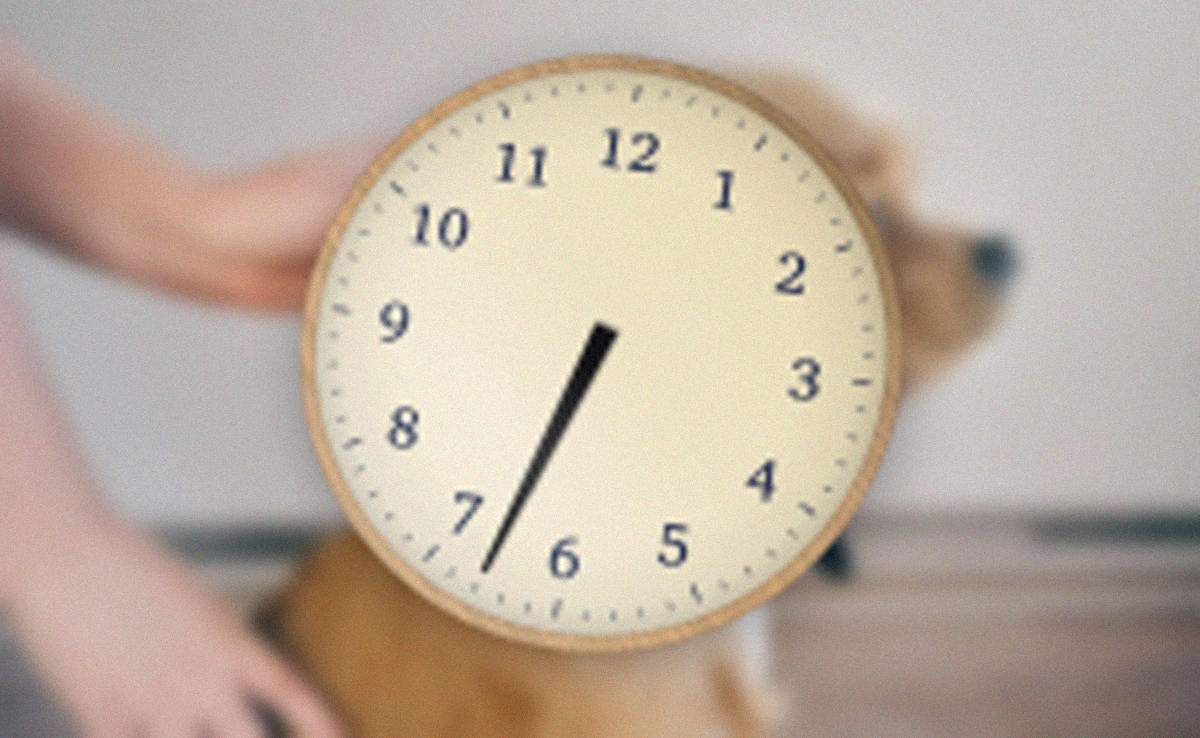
6:33
